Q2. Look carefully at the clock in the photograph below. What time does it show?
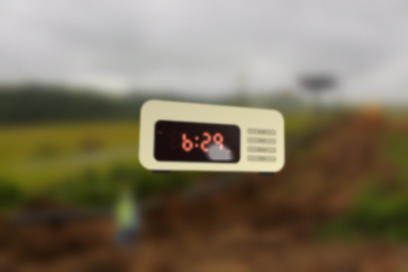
6:29
